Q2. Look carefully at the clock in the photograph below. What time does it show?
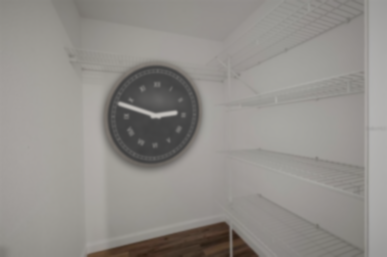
2:48
